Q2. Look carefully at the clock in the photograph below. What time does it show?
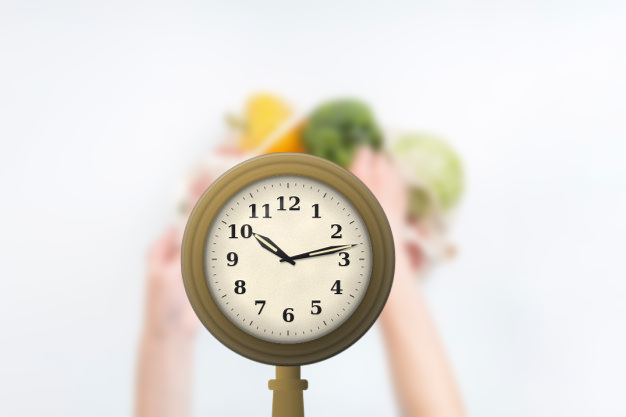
10:13
